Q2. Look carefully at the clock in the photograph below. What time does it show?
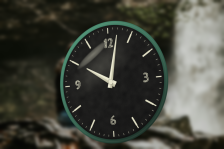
10:02
